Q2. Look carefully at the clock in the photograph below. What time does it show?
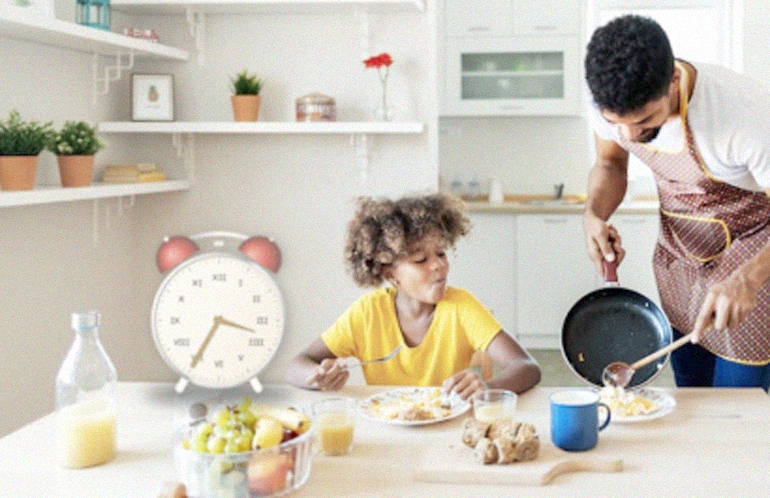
3:35
